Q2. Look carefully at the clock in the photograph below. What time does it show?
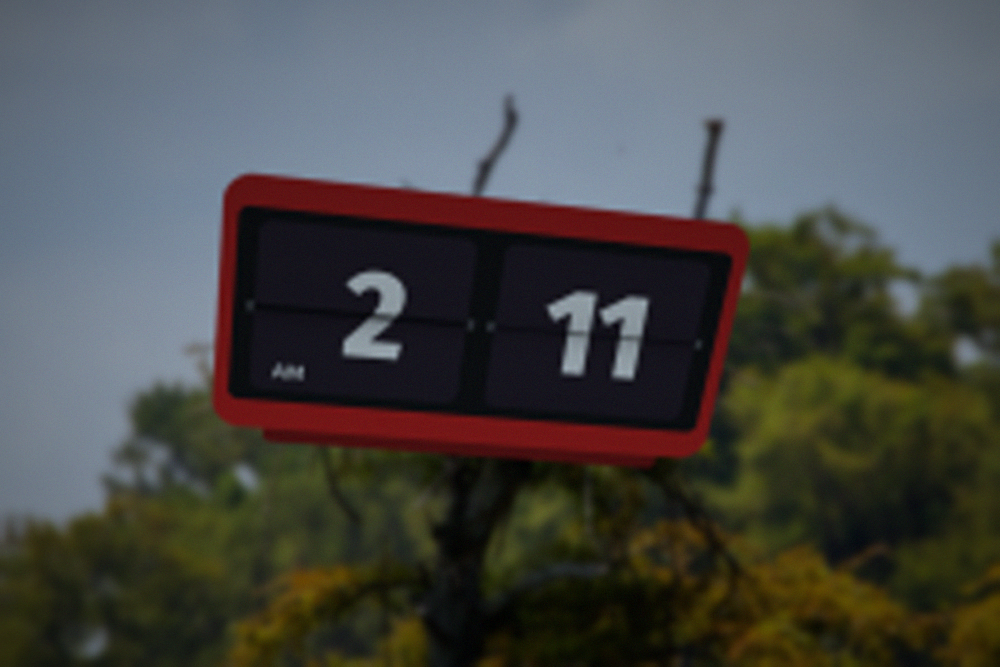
2:11
